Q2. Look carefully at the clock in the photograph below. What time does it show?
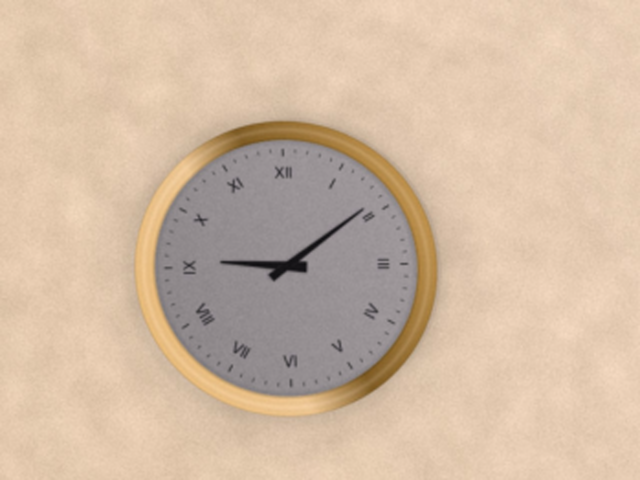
9:09
